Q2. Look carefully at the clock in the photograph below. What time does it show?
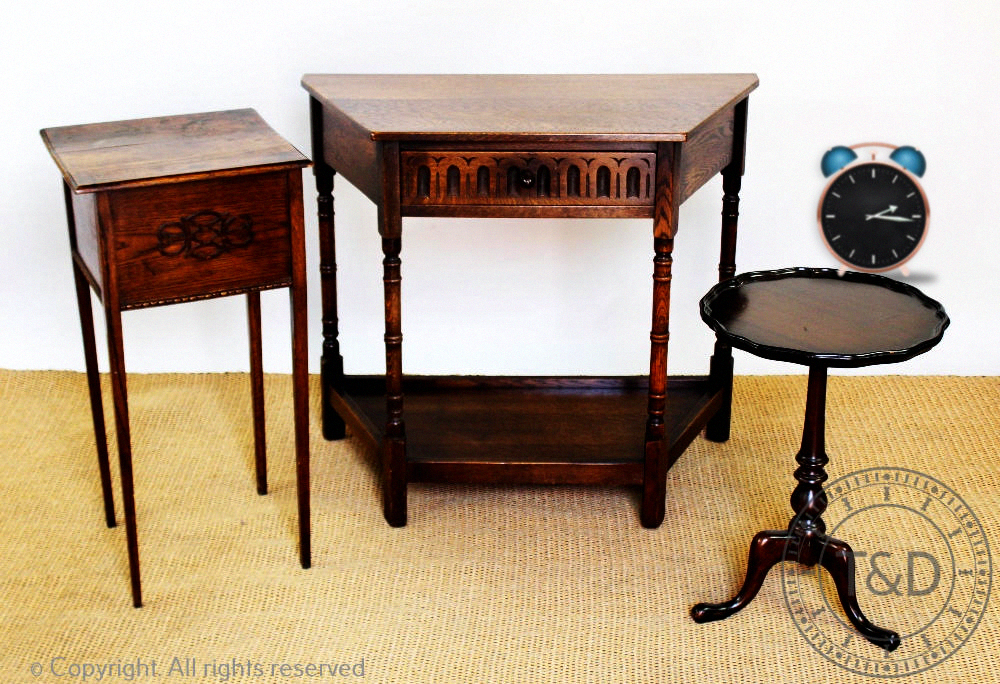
2:16
